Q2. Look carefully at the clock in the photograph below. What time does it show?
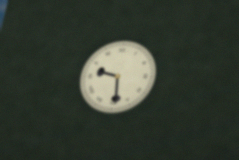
9:29
